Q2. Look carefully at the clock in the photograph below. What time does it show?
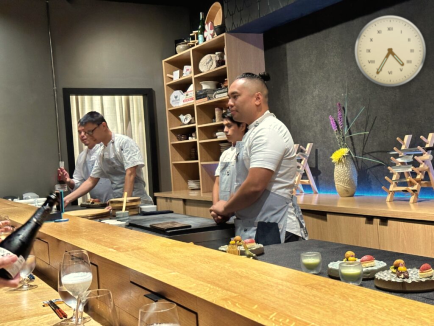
4:35
